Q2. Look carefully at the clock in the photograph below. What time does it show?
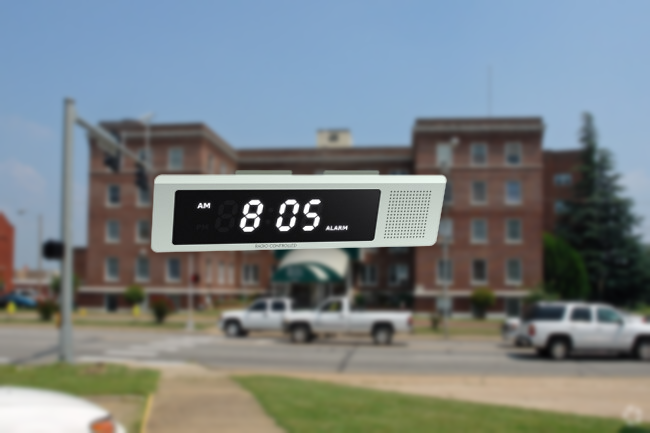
8:05
